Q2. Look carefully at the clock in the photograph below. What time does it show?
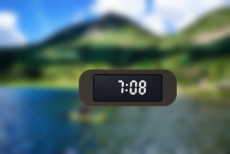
7:08
